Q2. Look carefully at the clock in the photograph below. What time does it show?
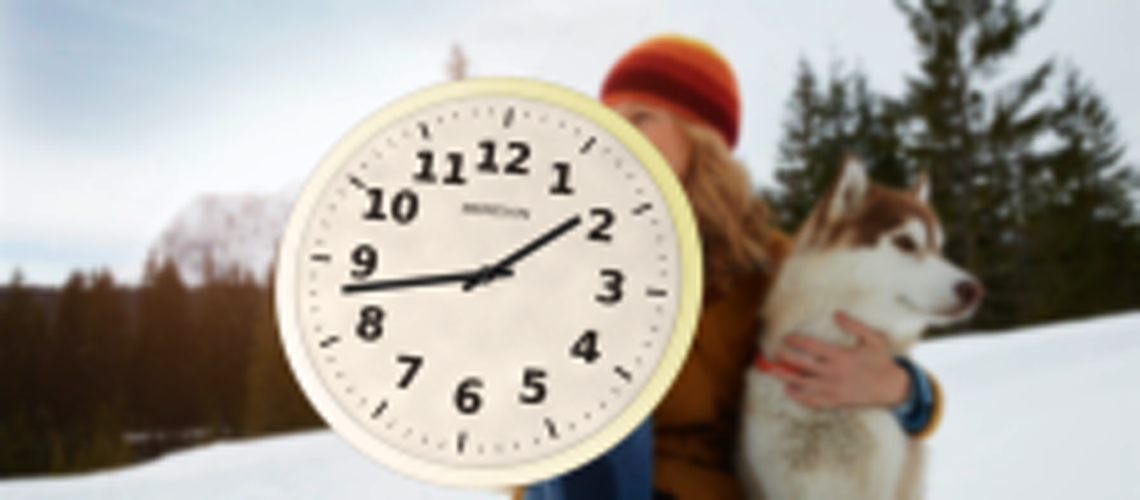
1:43
